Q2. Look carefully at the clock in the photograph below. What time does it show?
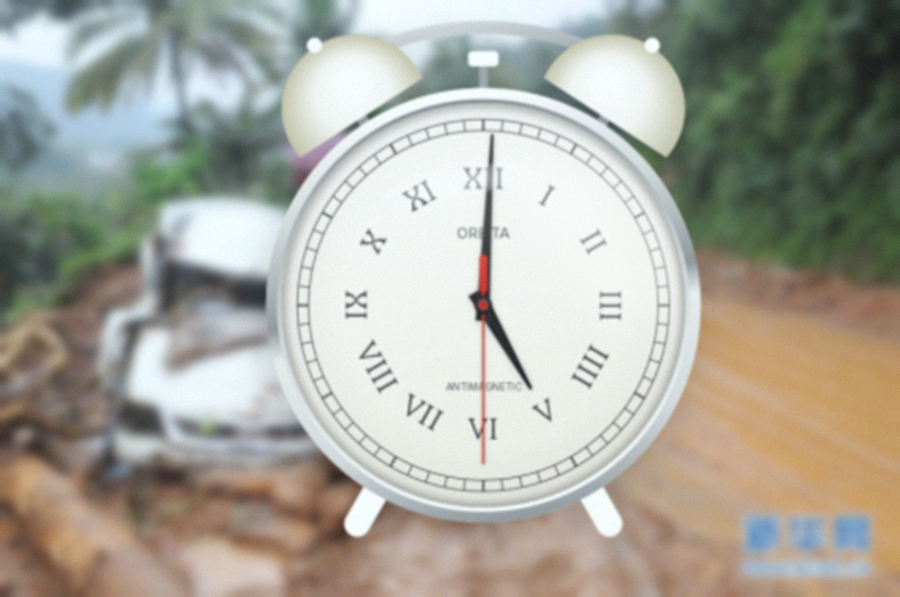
5:00:30
